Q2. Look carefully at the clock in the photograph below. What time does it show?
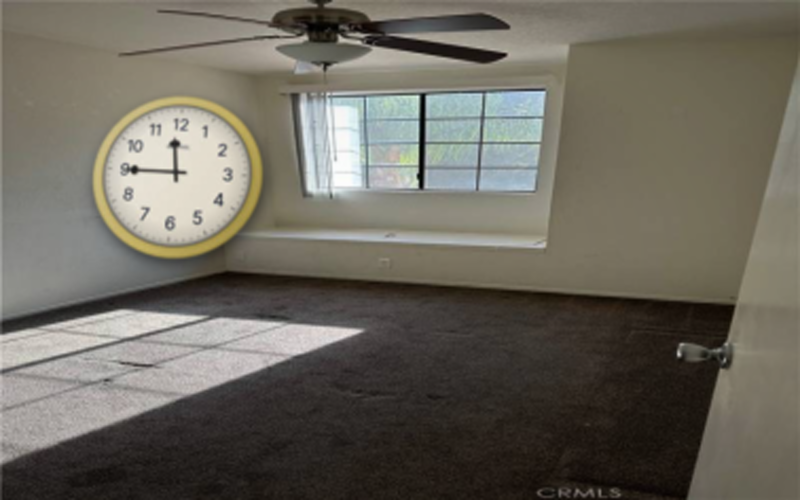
11:45
